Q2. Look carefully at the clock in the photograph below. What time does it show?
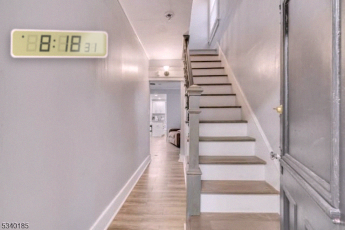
8:18:31
